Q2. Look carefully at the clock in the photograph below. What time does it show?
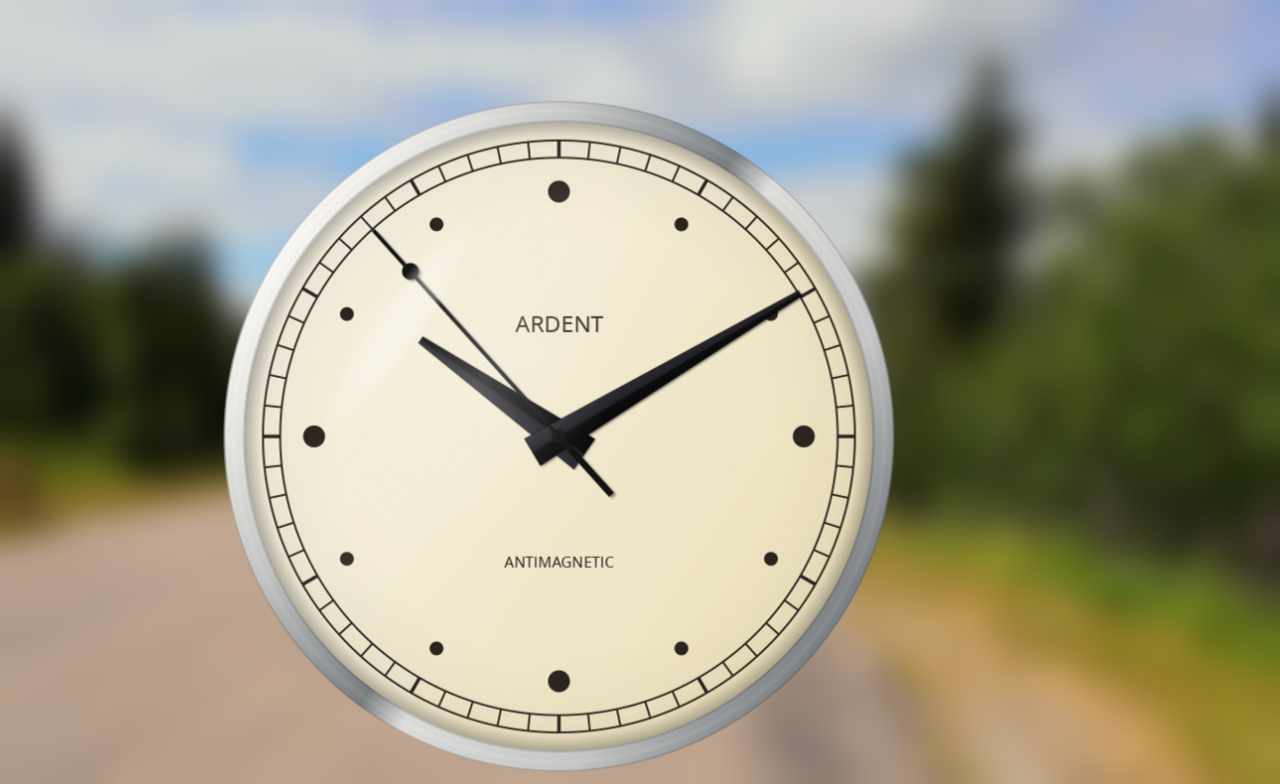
10:09:53
